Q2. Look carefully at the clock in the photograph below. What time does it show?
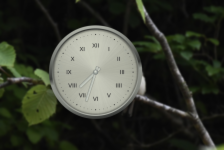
7:33
